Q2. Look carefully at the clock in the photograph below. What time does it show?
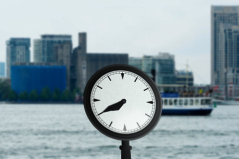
7:40
